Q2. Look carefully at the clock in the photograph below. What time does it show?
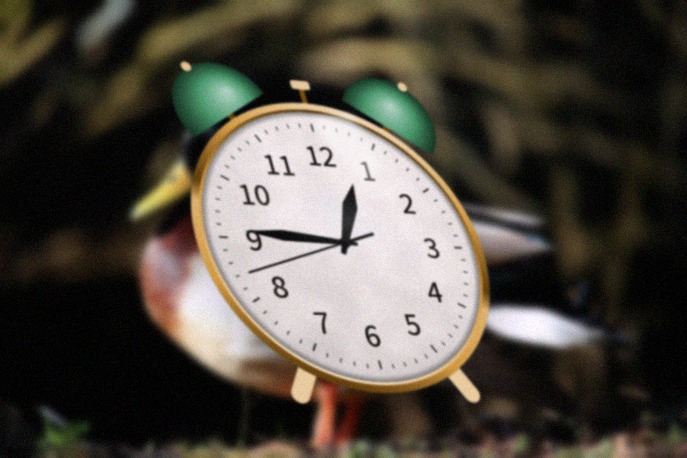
12:45:42
